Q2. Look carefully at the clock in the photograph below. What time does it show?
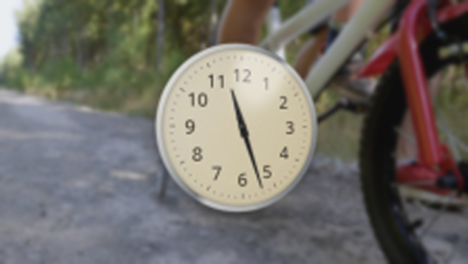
11:27
